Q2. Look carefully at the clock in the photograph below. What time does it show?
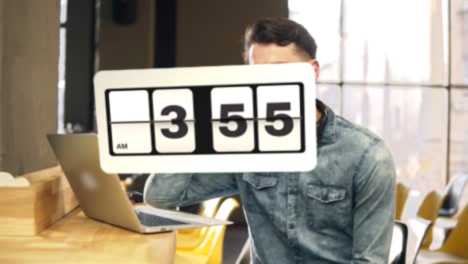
3:55
